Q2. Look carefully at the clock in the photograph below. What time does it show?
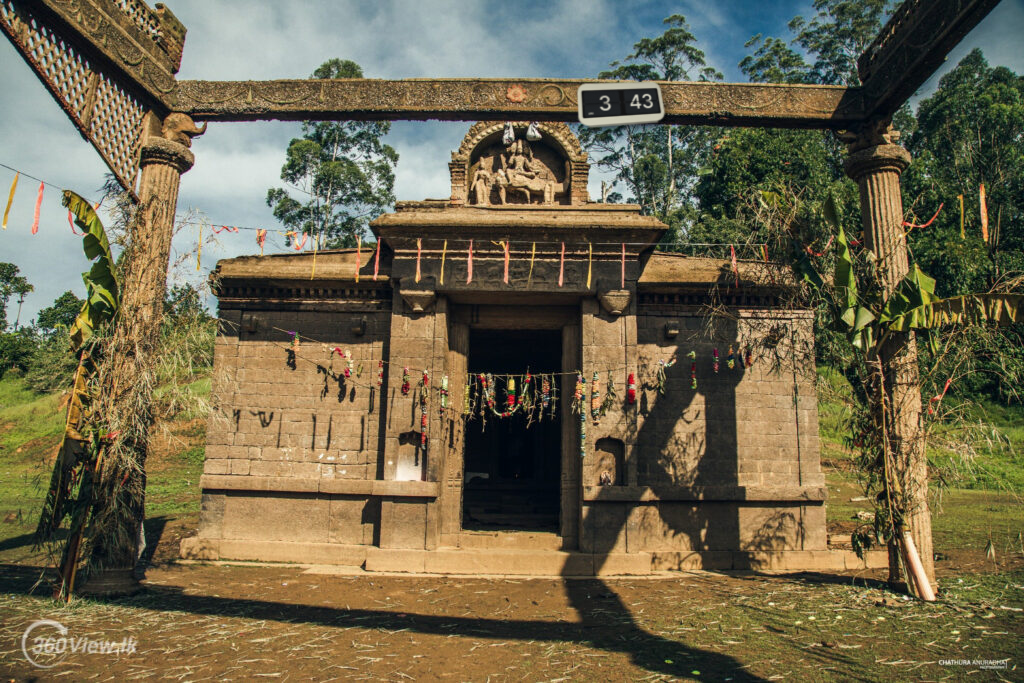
3:43
